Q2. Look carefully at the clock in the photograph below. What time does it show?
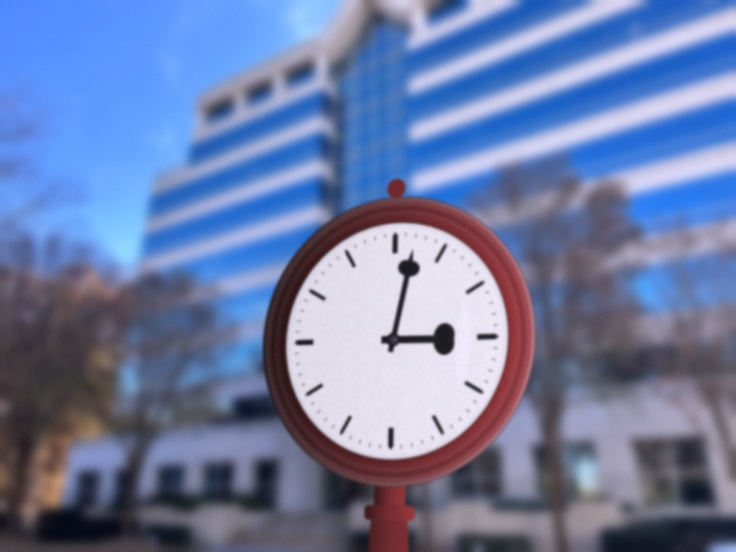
3:02
